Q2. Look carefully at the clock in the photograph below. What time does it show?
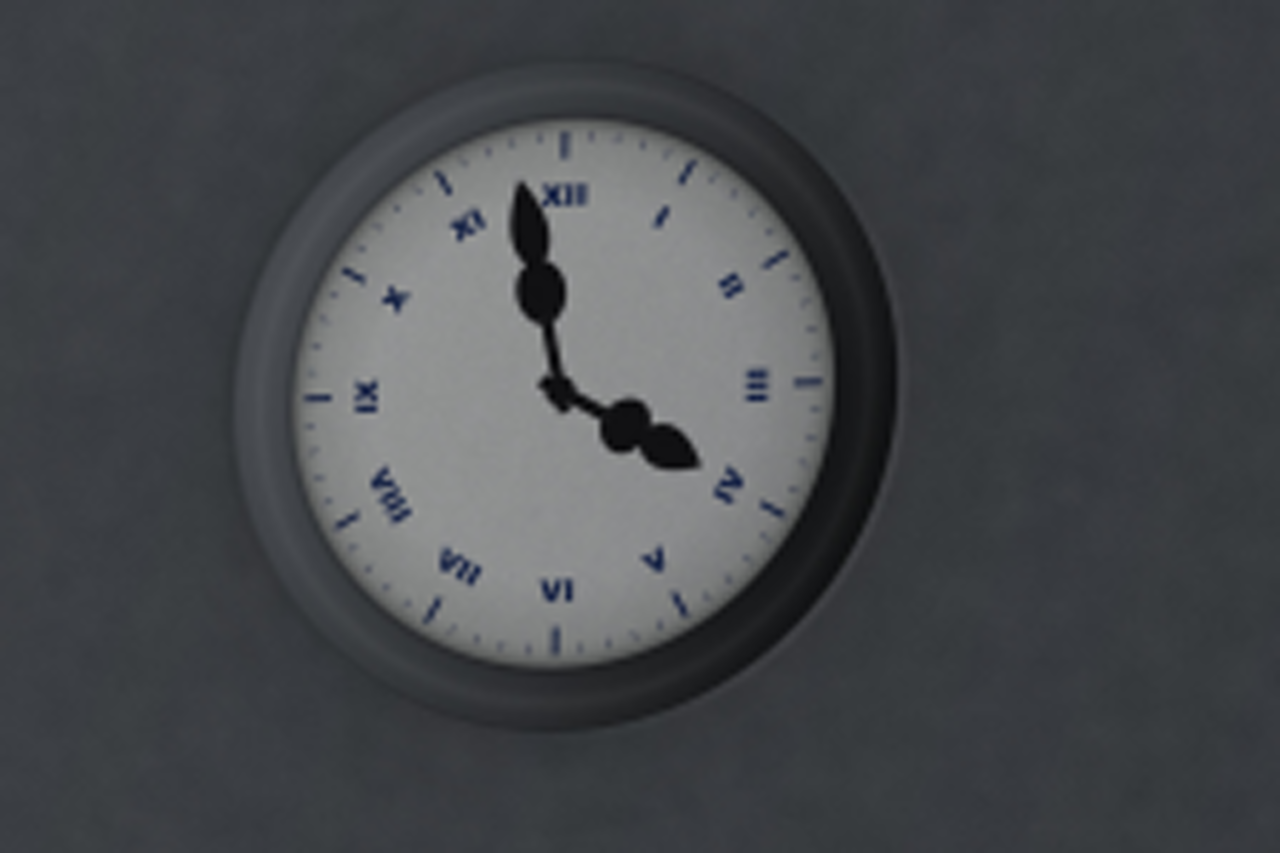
3:58
